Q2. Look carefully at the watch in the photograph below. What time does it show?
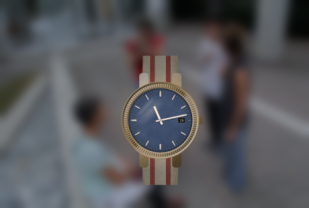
11:13
